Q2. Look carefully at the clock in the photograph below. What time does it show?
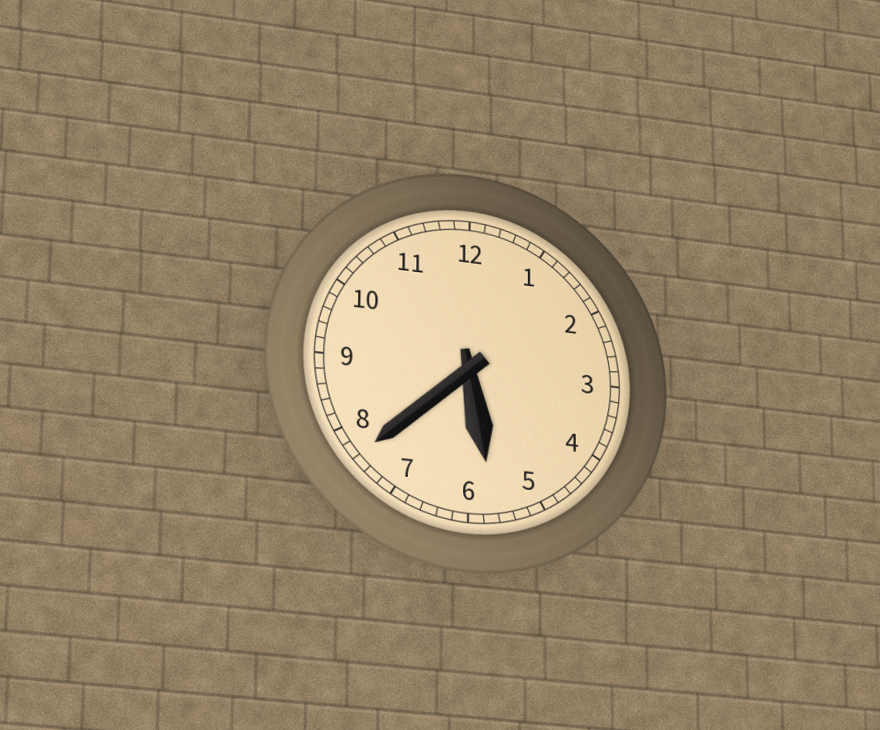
5:38
